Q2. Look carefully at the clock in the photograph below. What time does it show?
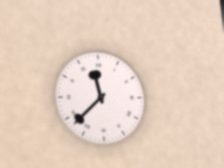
11:38
